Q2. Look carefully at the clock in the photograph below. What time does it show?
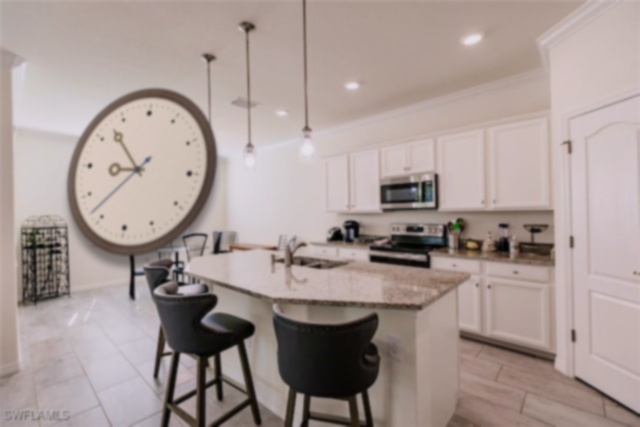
8:52:37
